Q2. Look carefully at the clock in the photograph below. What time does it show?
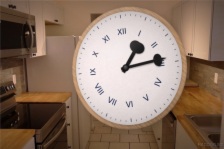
1:14
